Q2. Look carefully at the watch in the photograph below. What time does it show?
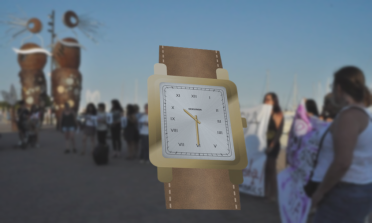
10:30
